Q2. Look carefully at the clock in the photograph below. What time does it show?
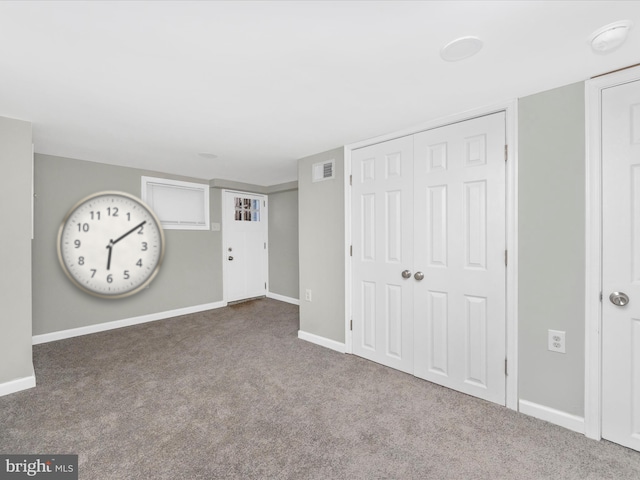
6:09
